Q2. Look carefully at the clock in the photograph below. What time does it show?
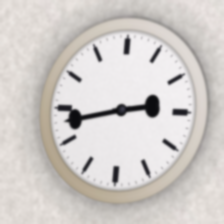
2:43
